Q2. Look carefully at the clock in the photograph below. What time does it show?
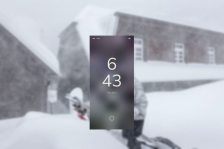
6:43
